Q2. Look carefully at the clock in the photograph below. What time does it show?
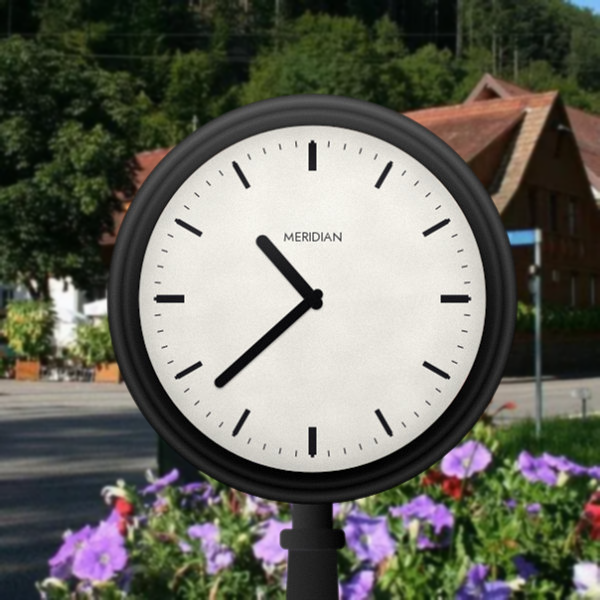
10:38
